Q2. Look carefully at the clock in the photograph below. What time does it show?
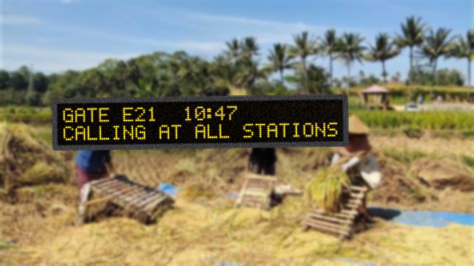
10:47
